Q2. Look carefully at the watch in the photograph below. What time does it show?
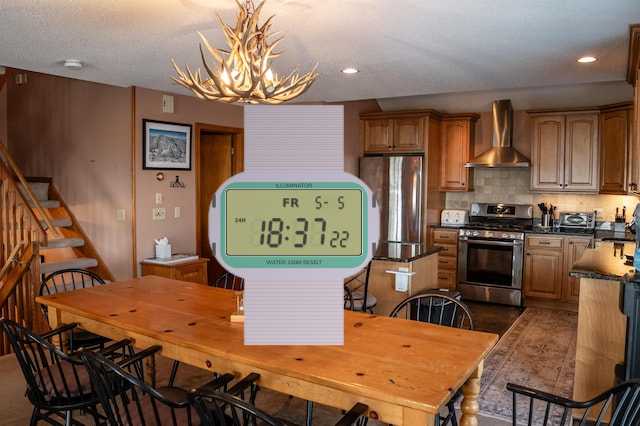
18:37:22
